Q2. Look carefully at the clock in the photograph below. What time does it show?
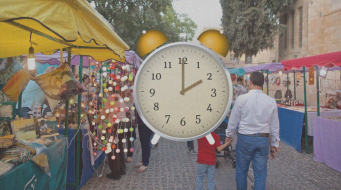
2:00
